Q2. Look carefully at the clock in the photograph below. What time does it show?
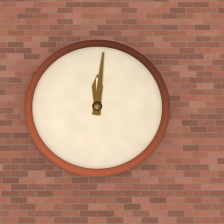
12:01
